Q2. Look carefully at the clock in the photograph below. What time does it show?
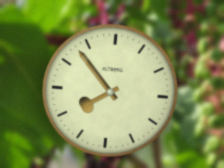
7:53
